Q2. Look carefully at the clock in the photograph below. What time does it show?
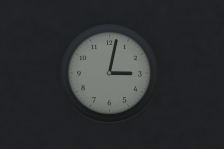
3:02
